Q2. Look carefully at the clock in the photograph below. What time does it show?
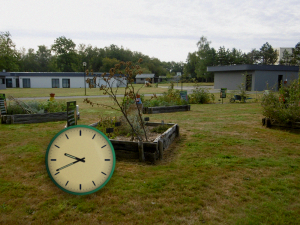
9:41
